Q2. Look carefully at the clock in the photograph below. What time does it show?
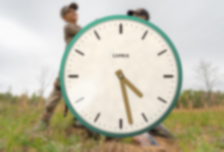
4:28
